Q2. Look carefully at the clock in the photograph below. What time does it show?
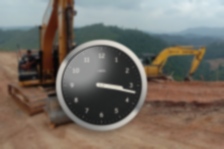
3:17
